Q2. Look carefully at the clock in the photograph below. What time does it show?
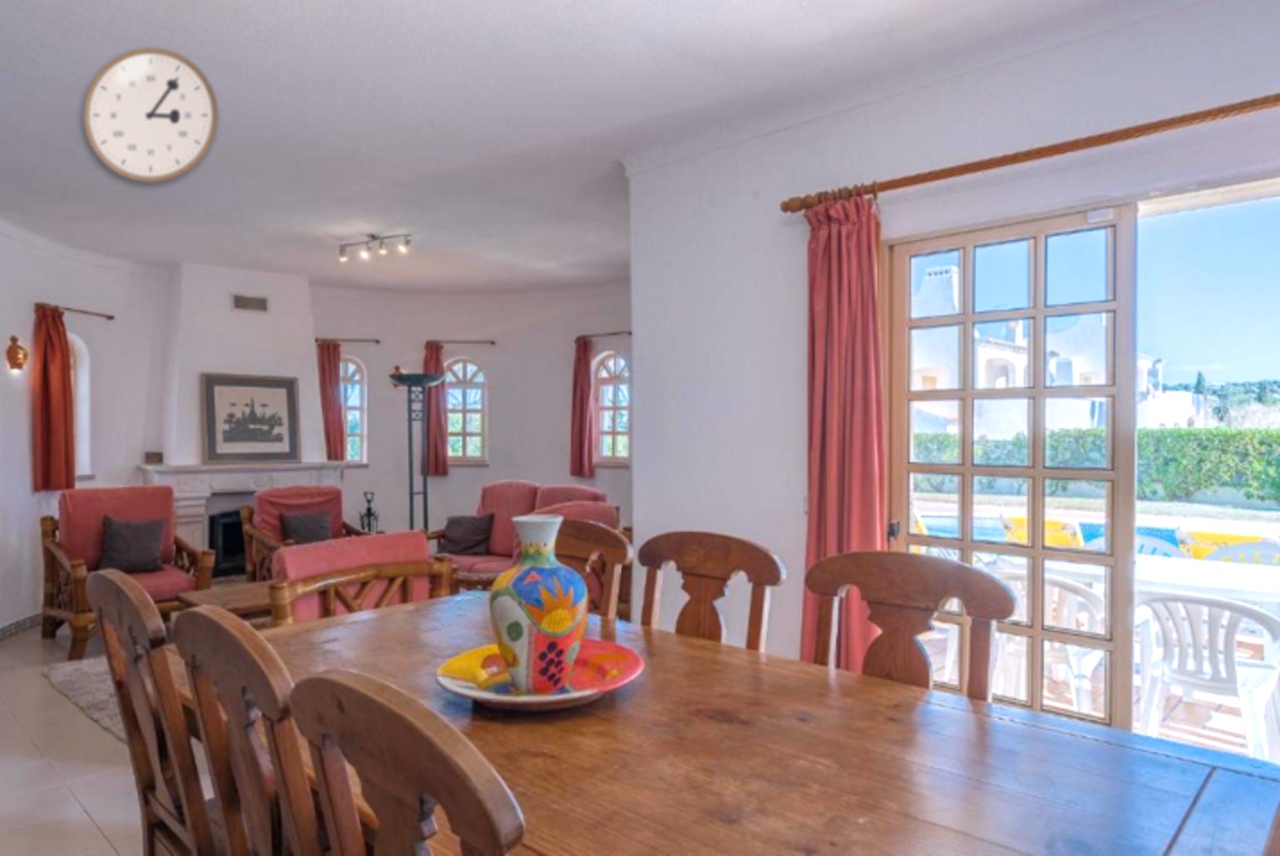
3:06
